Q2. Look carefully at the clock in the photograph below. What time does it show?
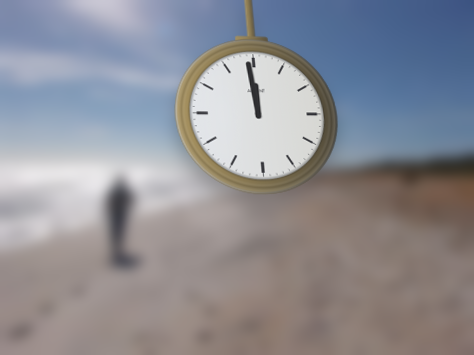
11:59
